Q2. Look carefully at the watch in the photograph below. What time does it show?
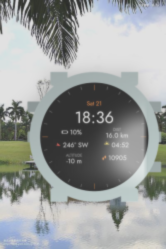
18:36
